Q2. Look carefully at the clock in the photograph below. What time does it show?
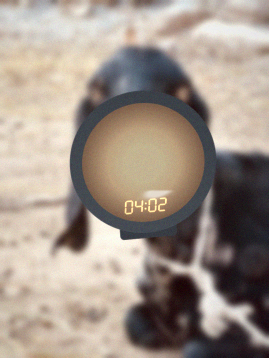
4:02
